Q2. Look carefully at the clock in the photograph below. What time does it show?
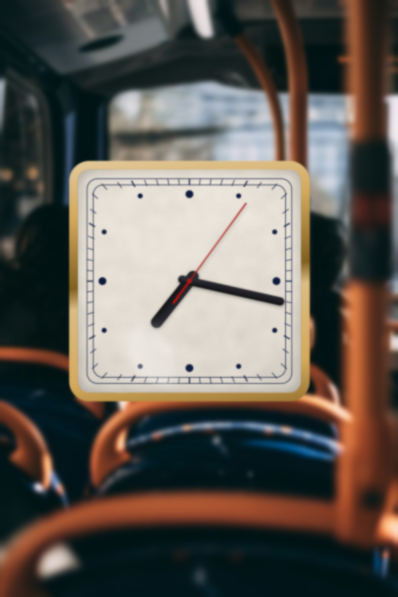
7:17:06
